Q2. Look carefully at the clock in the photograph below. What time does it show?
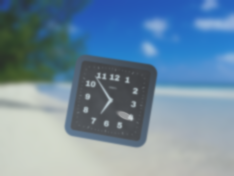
6:53
